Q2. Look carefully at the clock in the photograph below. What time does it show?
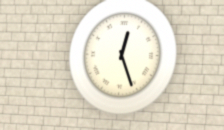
12:26
